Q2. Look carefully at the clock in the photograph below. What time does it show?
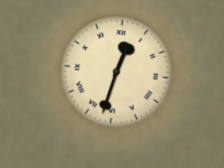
12:32
